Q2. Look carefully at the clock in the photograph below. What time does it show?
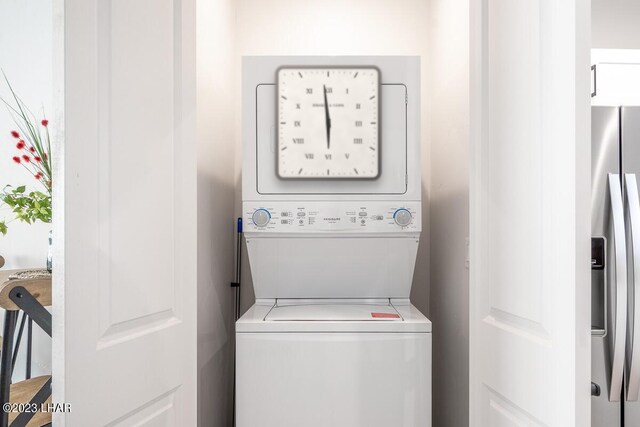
5:59
